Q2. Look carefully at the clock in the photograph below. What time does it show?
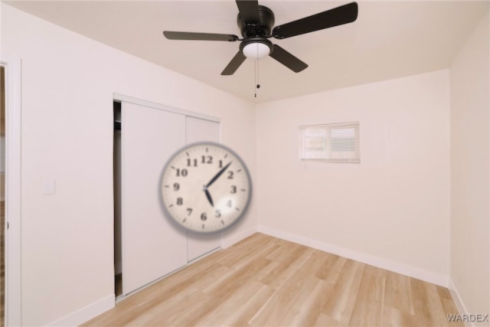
5:07
